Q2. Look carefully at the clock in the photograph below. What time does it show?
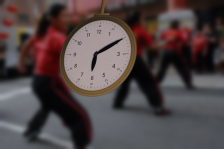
6:10
